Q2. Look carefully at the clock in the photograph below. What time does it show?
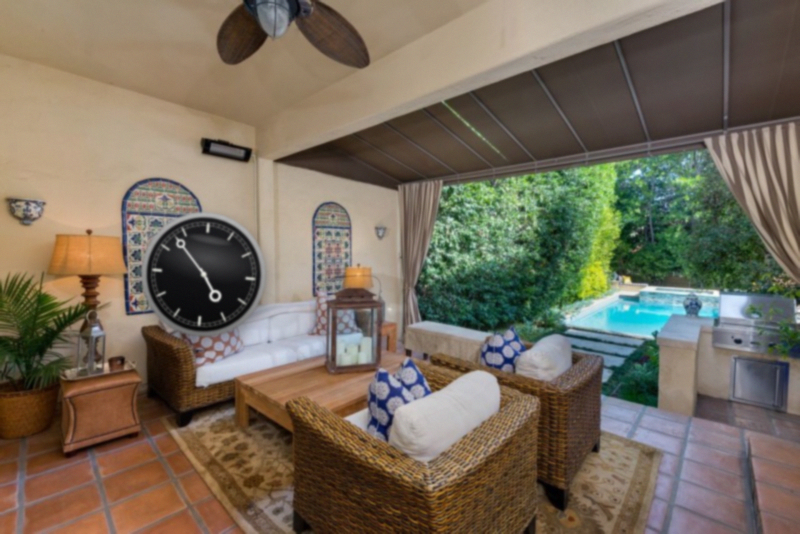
4:53
